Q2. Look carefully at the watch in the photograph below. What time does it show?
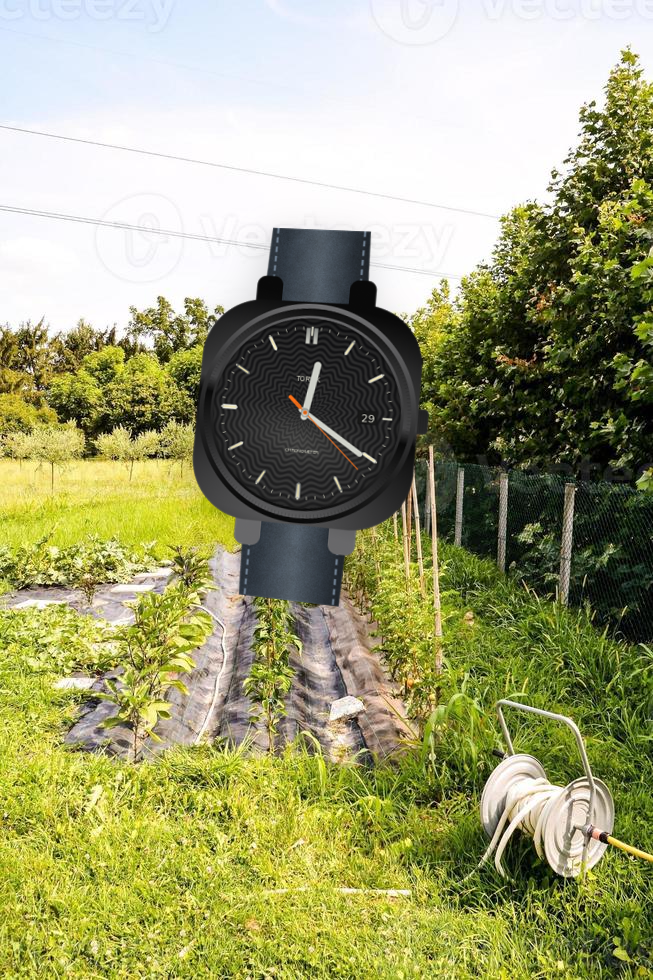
12:20:22
